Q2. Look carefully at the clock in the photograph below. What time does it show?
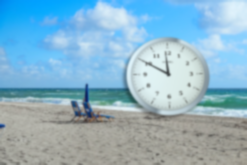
11:50
